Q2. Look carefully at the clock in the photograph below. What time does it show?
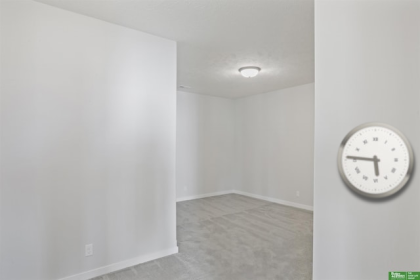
5:46
